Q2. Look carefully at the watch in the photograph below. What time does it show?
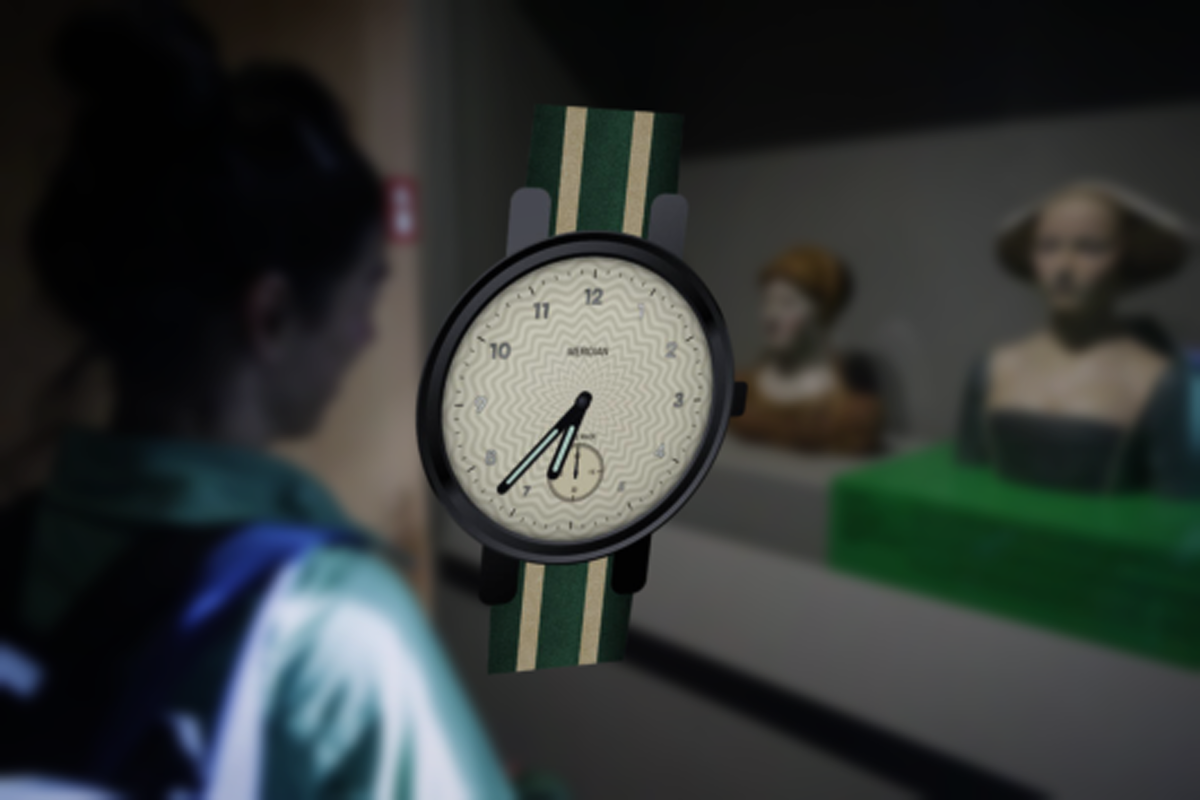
6:37
